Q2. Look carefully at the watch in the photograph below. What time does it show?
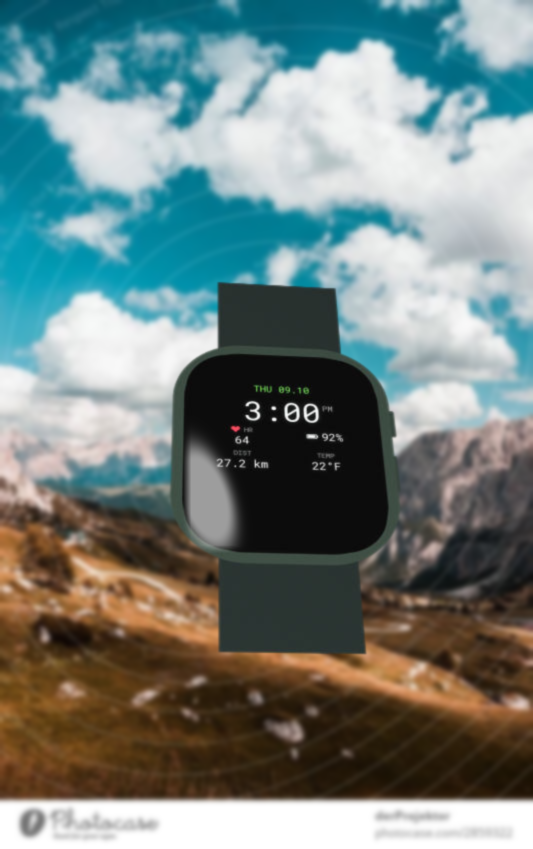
3:00
